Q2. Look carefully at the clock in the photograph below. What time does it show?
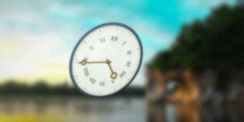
4:44
